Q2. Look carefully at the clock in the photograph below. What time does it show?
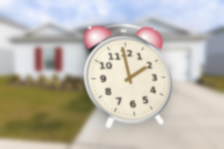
1:59
